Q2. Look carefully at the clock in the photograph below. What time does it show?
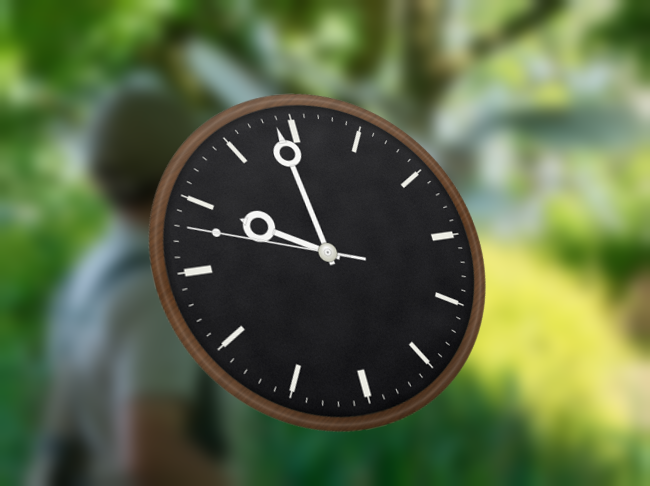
9:58:48
